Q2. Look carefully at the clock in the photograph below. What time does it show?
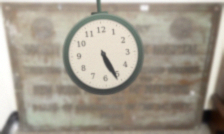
5:26
